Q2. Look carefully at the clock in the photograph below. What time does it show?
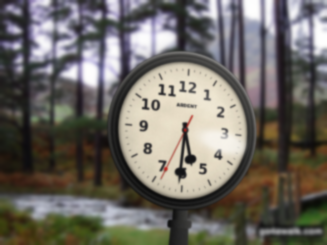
5:30:34
